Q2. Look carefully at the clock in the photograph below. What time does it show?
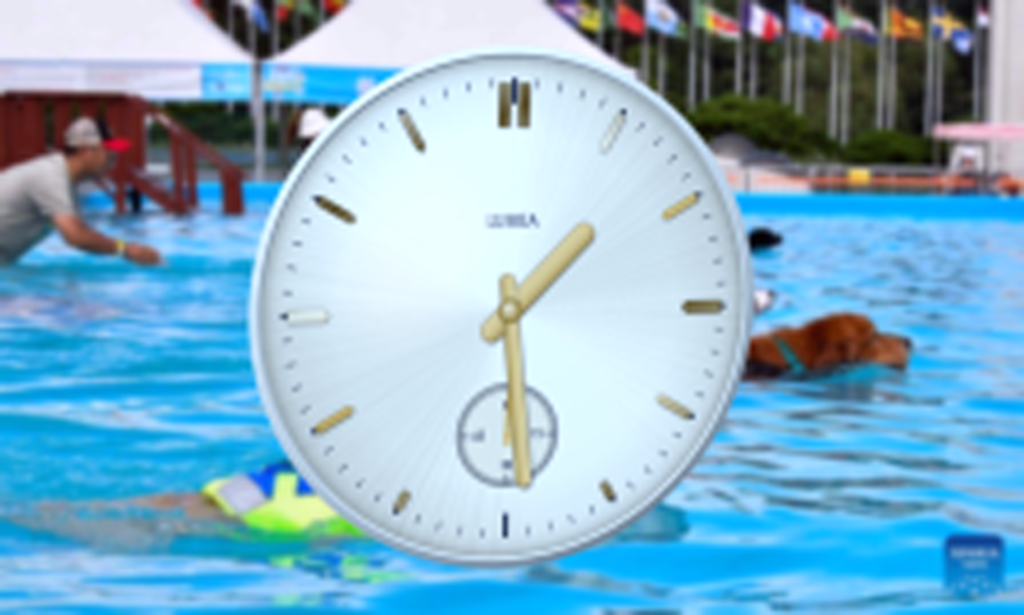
1:29
